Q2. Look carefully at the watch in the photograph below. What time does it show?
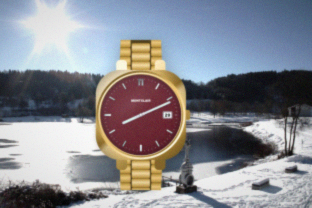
8:11
